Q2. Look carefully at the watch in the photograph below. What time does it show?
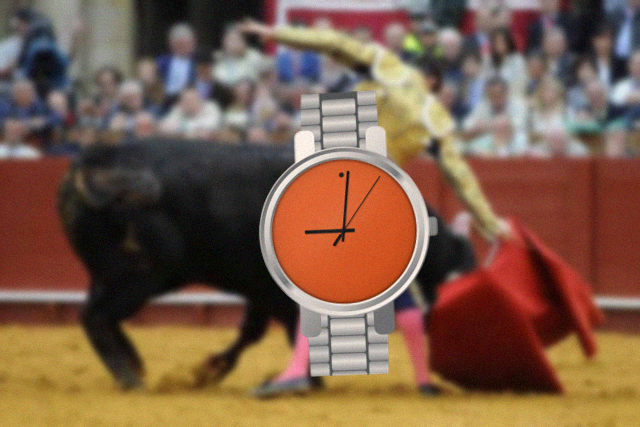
9:01:06
